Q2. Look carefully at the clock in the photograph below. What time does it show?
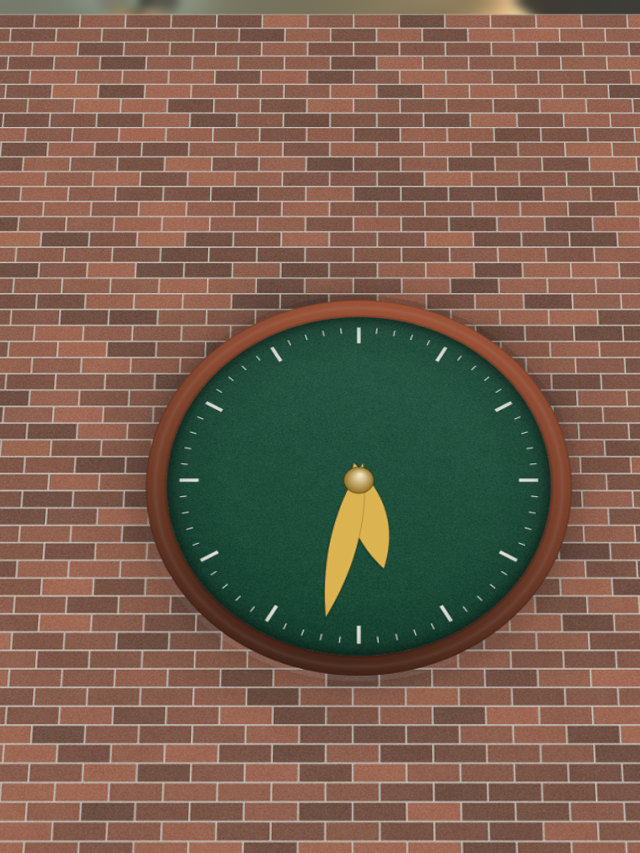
5:32
